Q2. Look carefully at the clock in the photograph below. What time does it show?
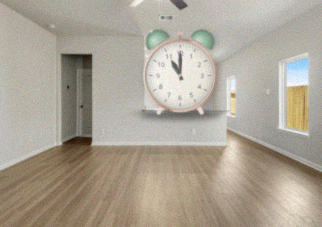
11:00
